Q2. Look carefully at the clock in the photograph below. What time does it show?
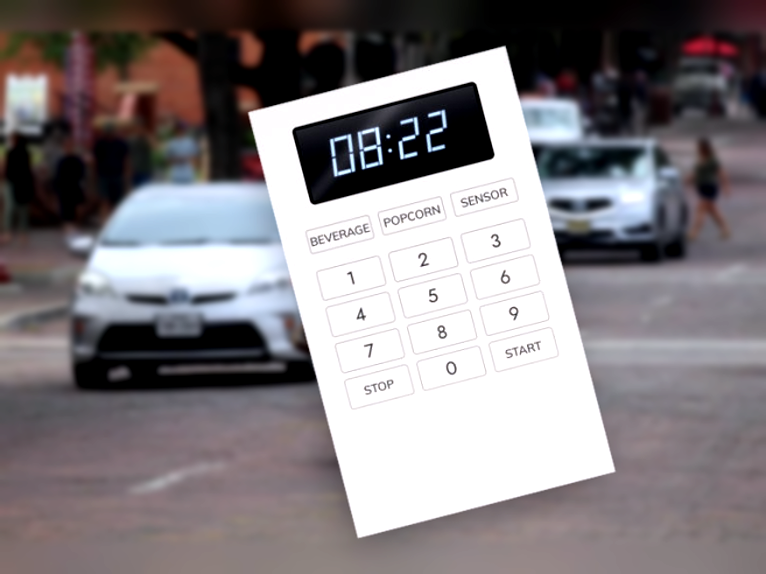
8:22
